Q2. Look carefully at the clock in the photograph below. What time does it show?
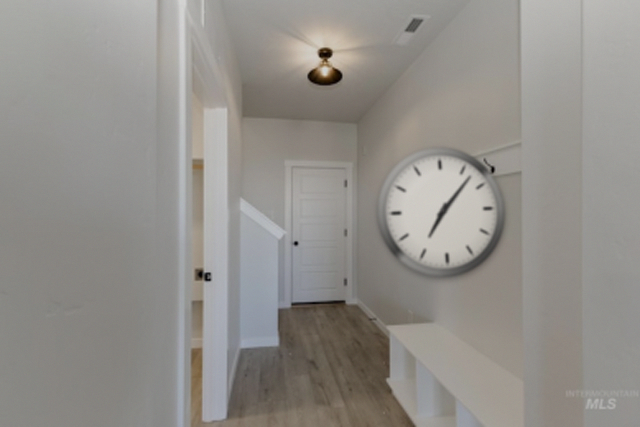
7:07
